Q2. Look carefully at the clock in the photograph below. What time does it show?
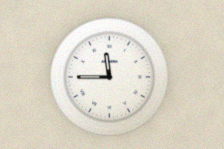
11:45
